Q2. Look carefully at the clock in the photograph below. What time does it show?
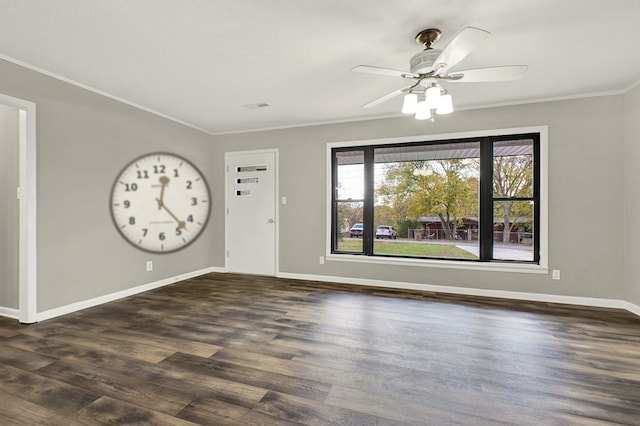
12:23
